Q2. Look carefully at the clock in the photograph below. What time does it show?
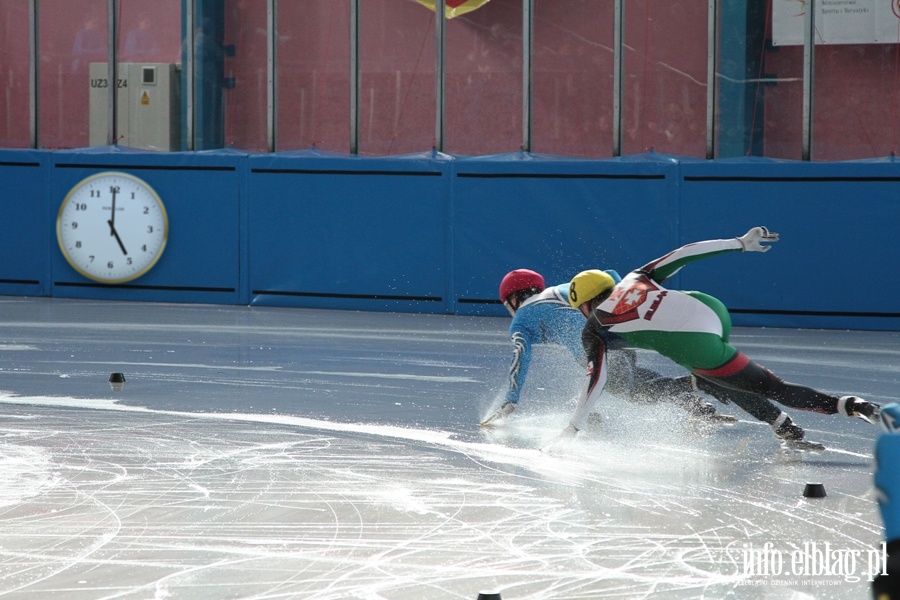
5:00
